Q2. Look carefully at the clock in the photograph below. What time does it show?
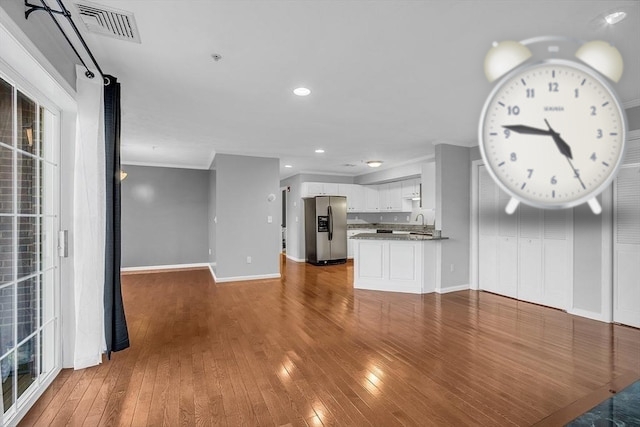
4:46:25
